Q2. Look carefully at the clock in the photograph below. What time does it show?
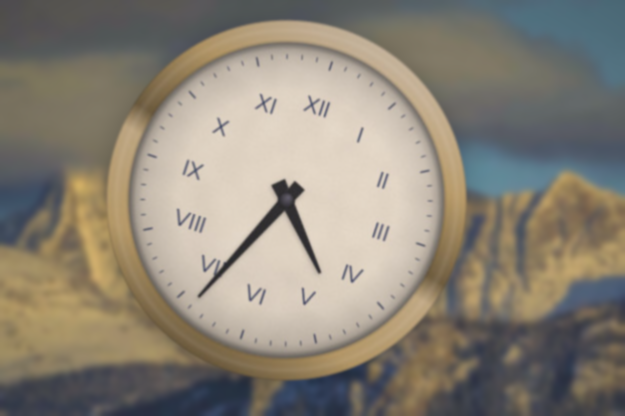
4:34
